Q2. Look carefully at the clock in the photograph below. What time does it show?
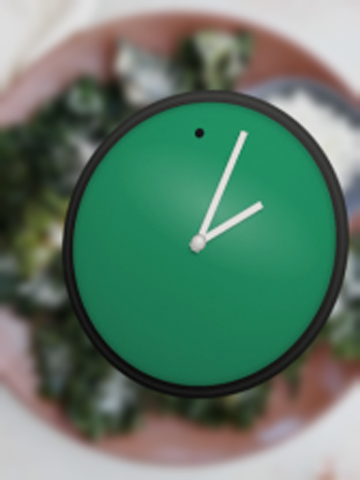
2:04
